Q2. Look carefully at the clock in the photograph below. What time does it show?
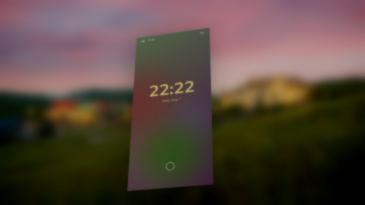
22:22
